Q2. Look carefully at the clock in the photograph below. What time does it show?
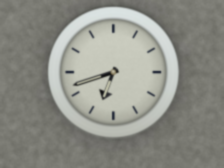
6:42
